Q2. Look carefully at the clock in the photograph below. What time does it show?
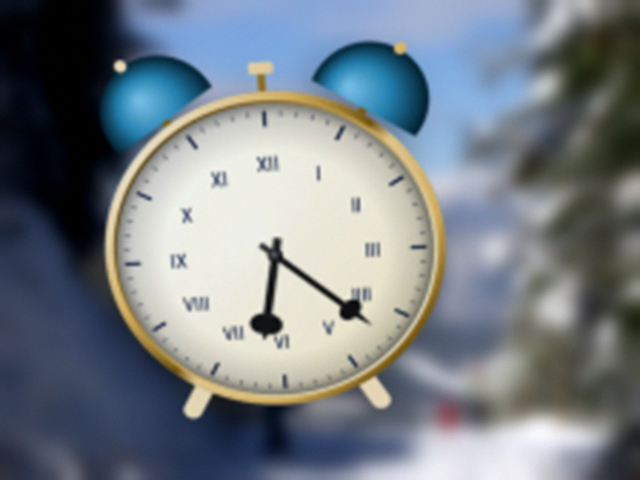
6:22
